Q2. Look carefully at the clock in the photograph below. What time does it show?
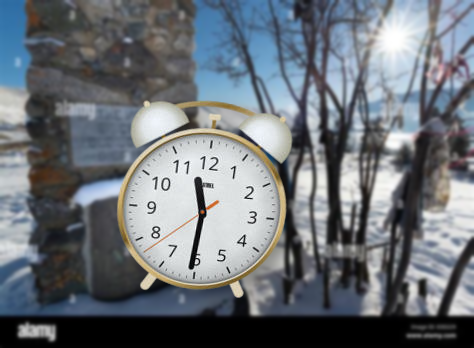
11:30:38
